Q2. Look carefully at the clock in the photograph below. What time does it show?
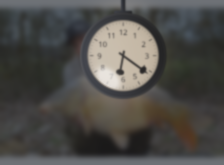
6:21
